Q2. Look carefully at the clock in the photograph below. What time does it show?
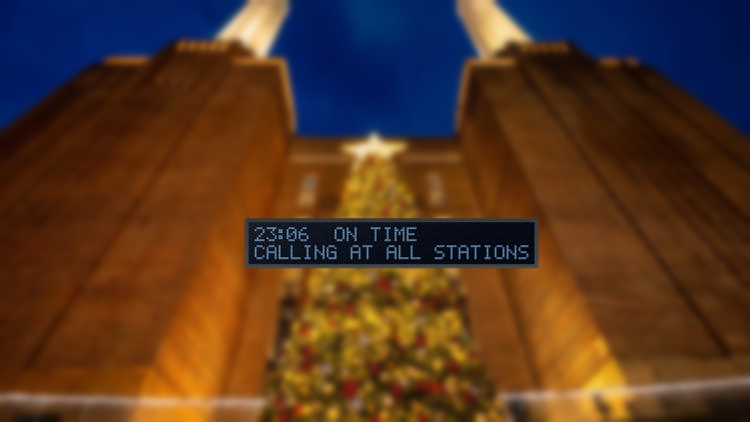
23:06
